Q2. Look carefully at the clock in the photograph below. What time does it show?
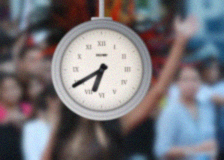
6:40
